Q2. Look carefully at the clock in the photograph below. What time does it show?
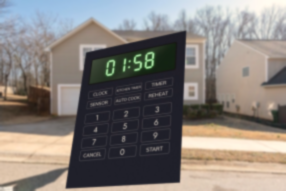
1:58
